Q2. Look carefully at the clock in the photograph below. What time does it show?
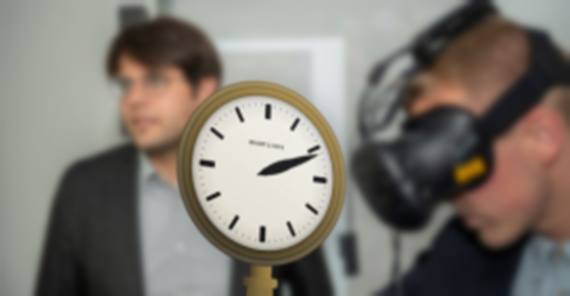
2:11
